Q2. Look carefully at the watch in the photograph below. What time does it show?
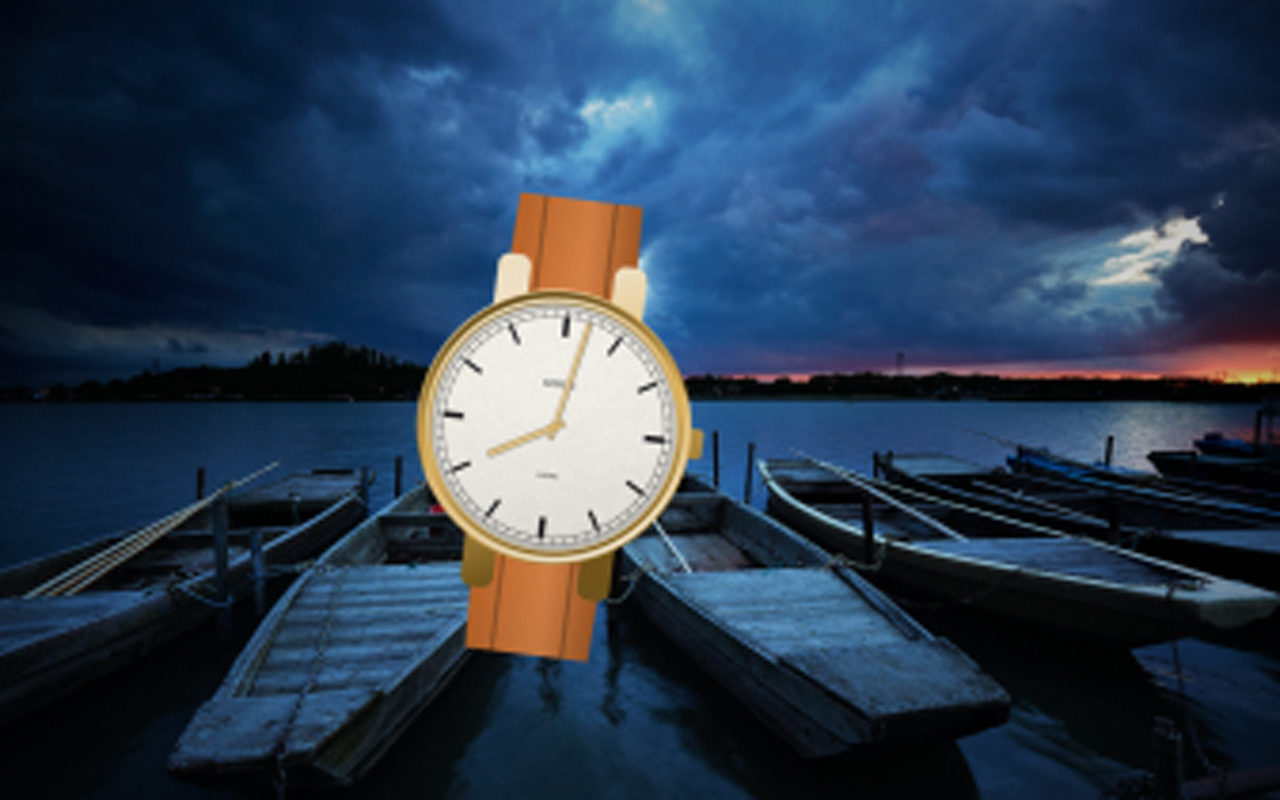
8:02
